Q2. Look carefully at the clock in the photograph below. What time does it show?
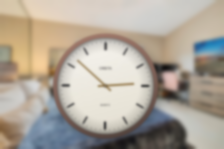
2:52
